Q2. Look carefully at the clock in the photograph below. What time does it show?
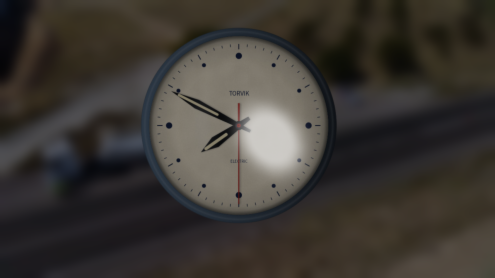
7:49:30
